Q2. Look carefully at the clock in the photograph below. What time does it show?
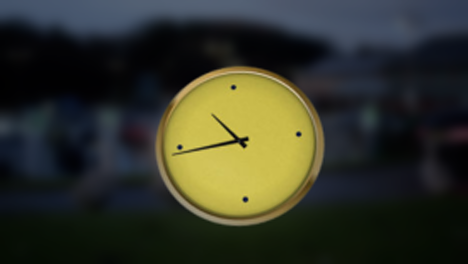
10:44
